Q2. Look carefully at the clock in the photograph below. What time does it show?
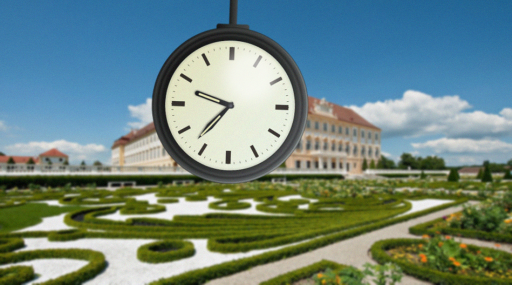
9:37
